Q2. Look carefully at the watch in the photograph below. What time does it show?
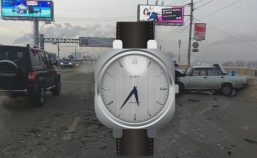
5:36
